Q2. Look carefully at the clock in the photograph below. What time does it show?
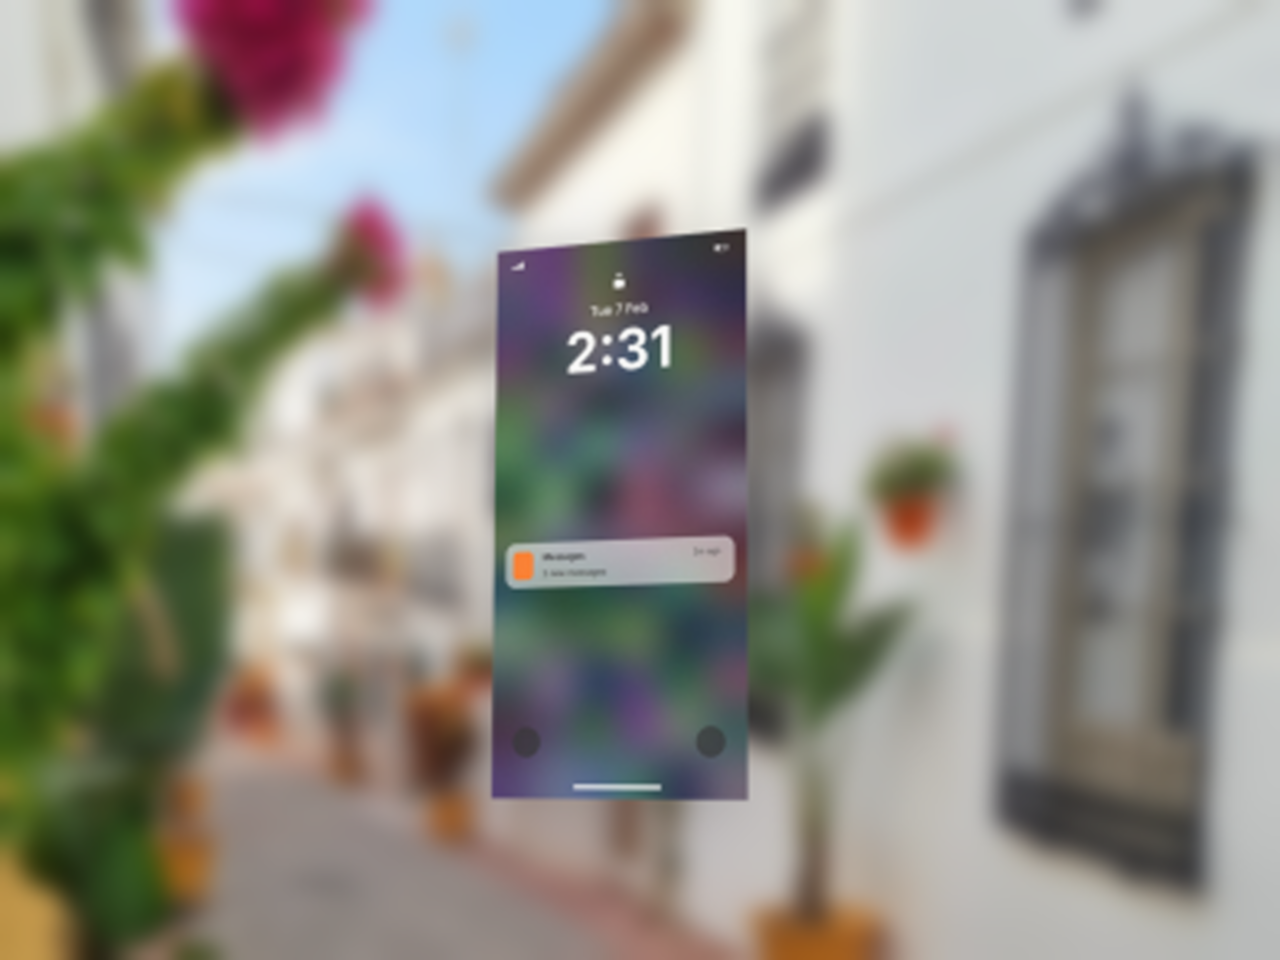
2:31
